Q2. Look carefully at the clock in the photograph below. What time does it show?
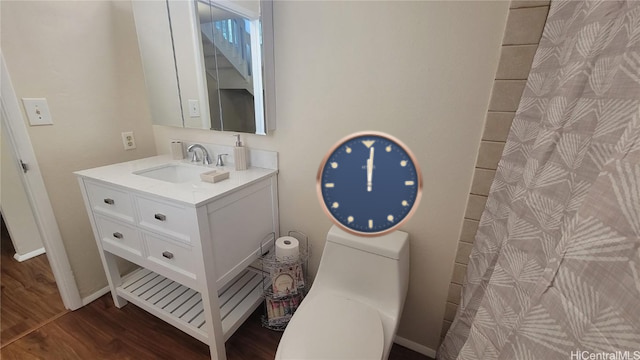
12:01
